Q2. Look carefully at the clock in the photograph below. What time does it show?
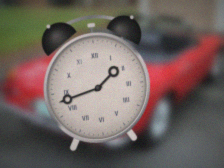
1:43
